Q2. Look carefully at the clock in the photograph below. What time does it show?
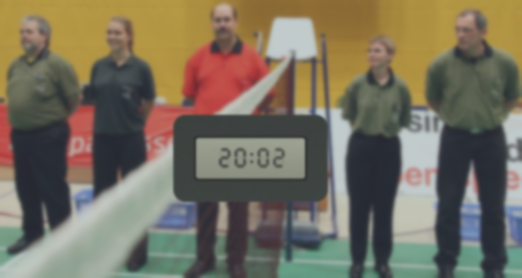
20:02
